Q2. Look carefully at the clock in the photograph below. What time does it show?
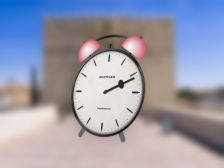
2:11
